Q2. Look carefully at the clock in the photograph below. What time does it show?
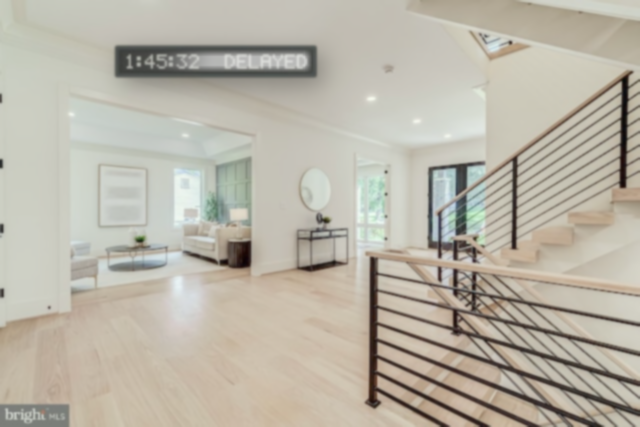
1:45:32
